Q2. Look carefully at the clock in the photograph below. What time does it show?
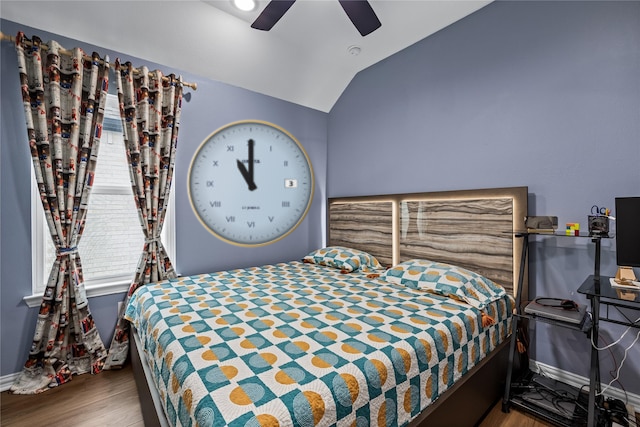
11:00
